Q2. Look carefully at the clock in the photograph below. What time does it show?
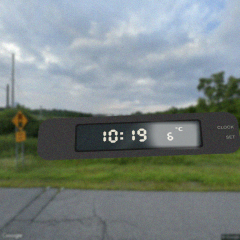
10:19
